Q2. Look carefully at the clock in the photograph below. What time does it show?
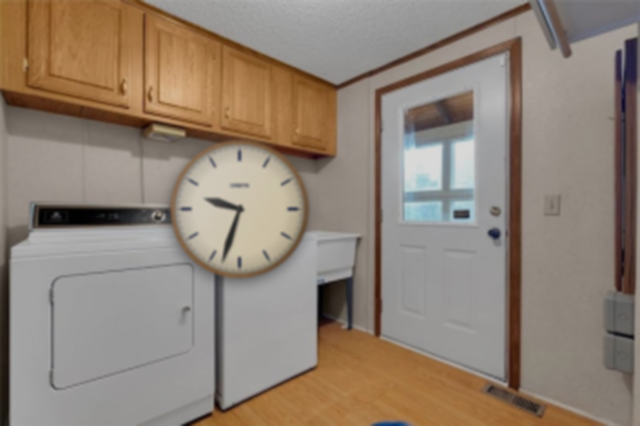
9:33
